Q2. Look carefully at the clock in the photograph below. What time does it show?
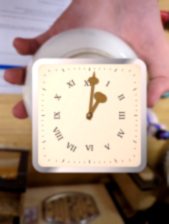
1:01
